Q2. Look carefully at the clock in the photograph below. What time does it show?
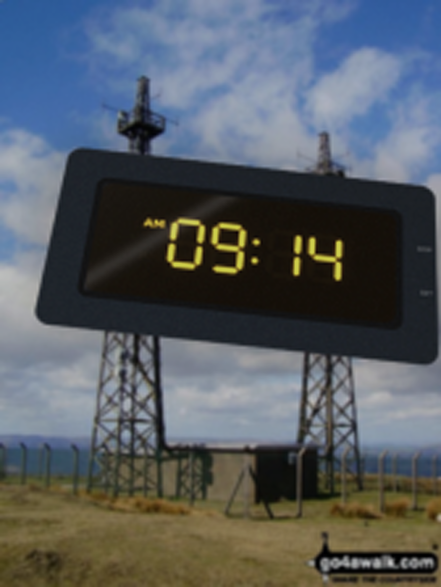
9:14
